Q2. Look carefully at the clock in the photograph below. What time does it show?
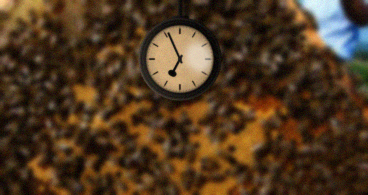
6:56
